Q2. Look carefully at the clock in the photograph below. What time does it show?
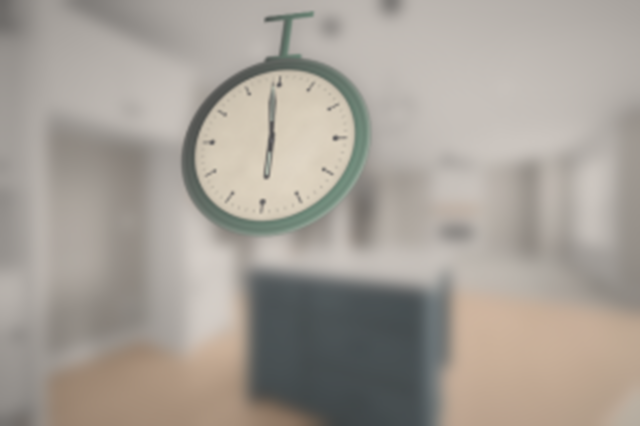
5:59
